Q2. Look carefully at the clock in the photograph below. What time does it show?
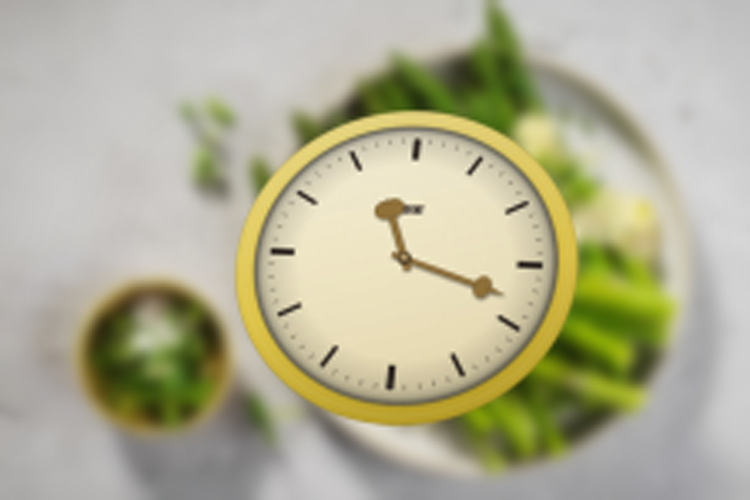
11:18
